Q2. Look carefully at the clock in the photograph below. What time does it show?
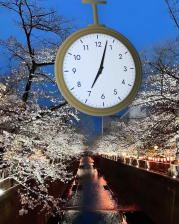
7:03
